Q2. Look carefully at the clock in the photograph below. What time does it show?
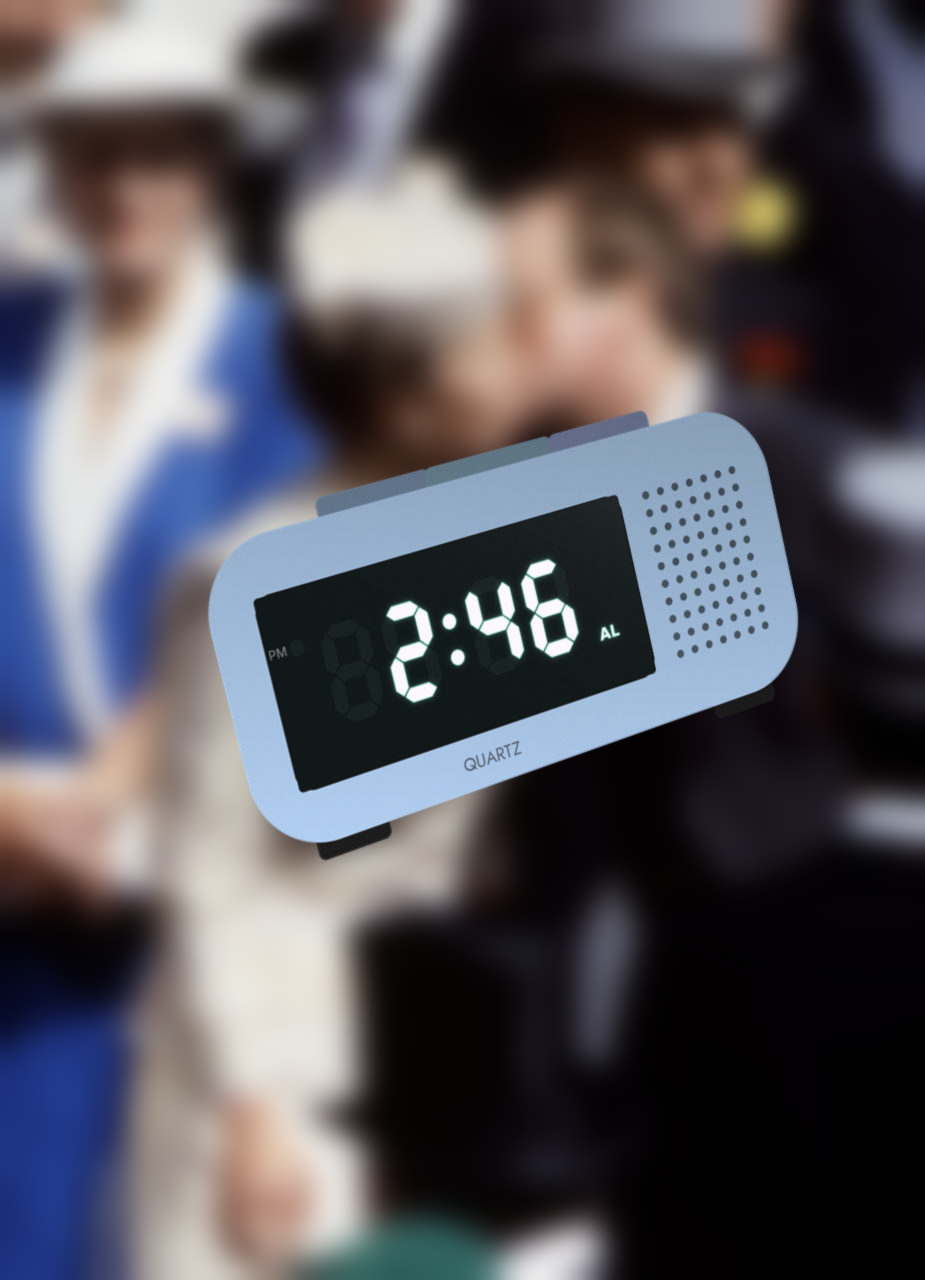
2:46
